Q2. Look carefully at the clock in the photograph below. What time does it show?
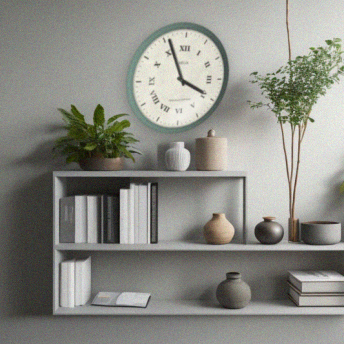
3:56
